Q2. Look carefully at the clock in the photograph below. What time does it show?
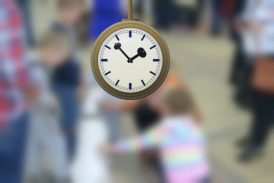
1:53
